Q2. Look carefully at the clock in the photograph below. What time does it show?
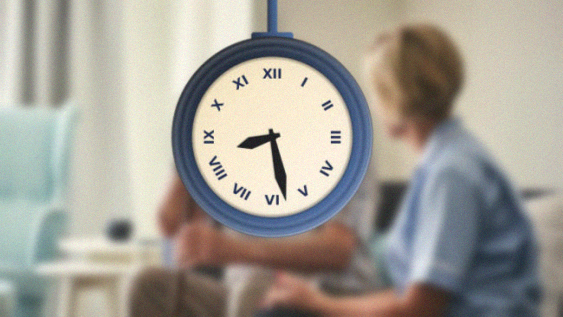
8:28
